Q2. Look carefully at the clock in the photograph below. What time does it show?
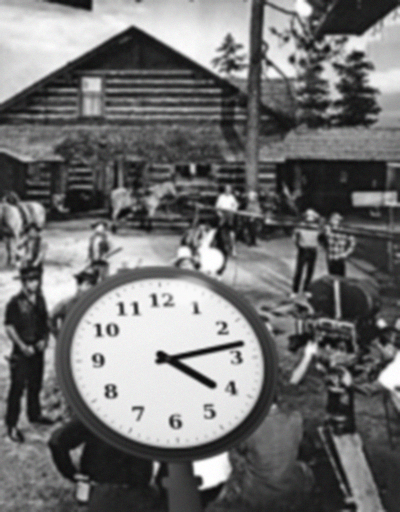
4:13
